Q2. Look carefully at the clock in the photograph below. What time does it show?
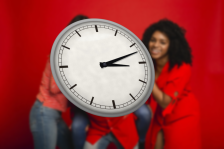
3:12
